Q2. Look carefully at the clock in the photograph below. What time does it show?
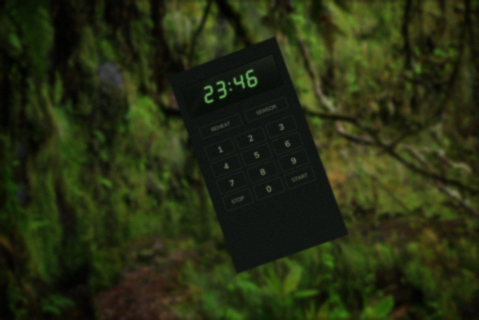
23:46
